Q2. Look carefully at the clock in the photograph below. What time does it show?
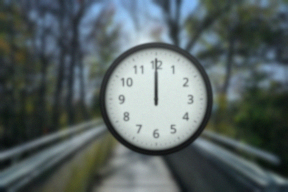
12:00
